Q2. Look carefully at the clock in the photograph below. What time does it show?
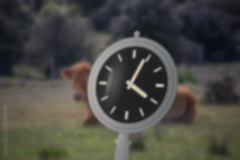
4:04
